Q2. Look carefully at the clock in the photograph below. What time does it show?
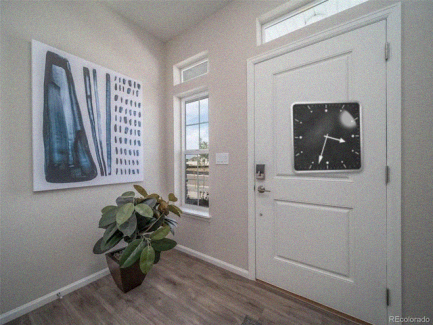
3:33
